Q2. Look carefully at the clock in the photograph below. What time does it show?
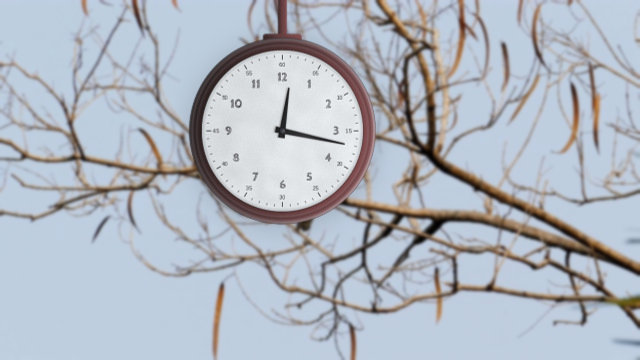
12:17
